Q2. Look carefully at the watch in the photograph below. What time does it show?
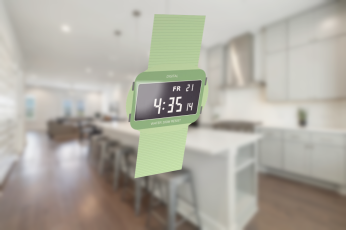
4:35:14
